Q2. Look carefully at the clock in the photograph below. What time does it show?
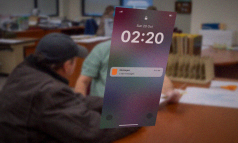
2:20
